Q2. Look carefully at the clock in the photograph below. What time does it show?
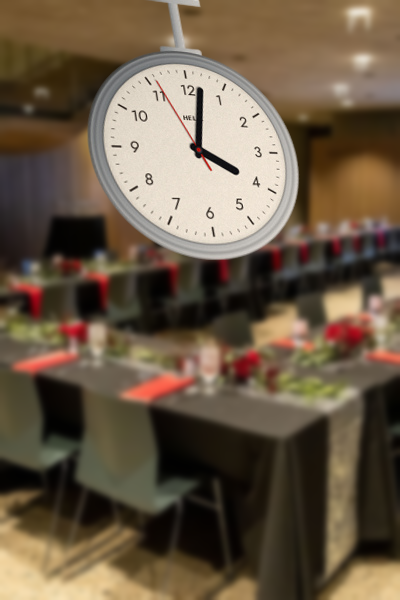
4:01:56
